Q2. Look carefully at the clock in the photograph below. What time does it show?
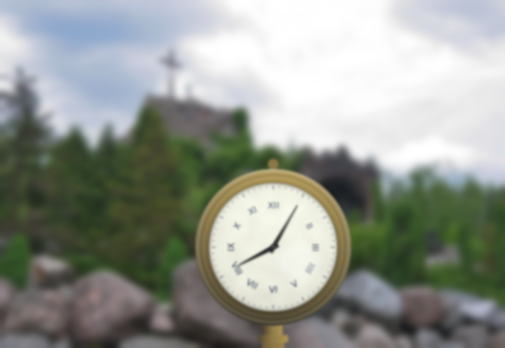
8:05
